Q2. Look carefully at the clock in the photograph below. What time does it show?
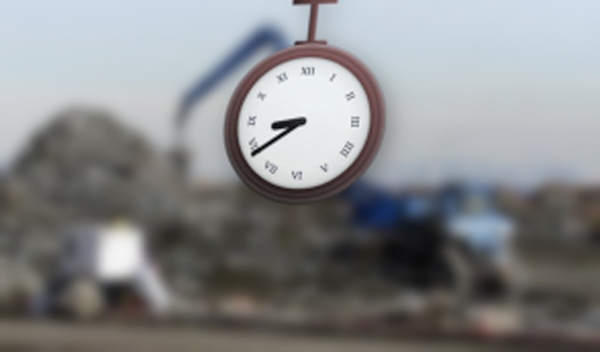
8:39
